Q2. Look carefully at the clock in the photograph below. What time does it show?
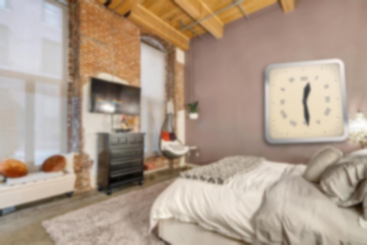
12:29
